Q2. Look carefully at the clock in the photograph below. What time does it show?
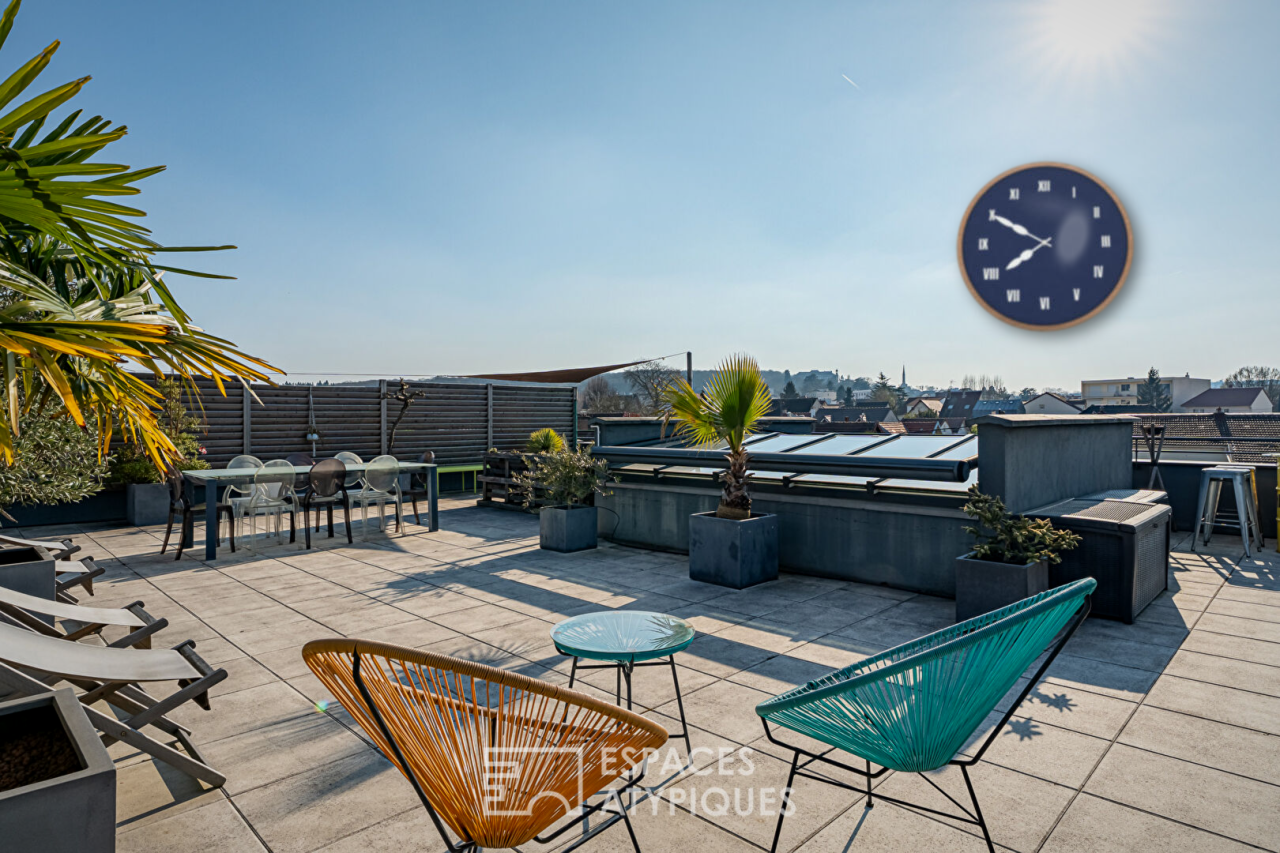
7:50
